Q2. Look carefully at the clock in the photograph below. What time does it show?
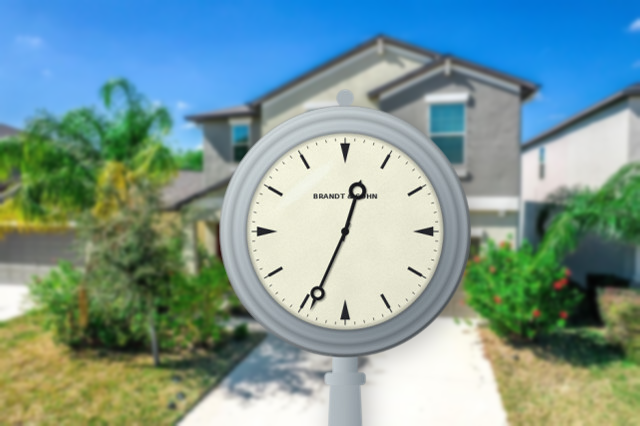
12:34
